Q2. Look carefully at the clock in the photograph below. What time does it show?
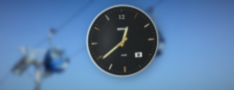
12:39
